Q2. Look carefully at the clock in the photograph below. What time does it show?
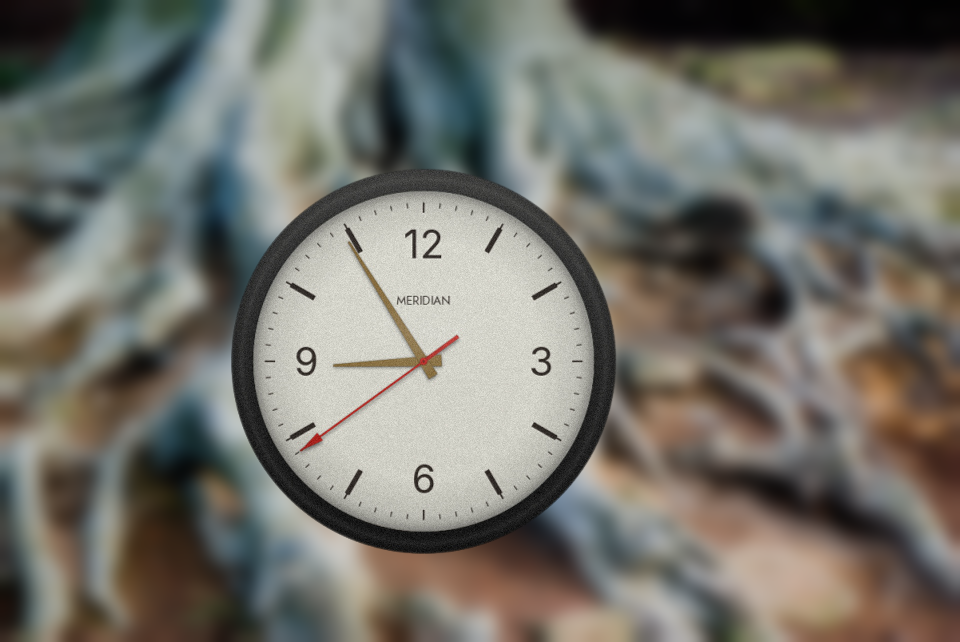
8:54:39
